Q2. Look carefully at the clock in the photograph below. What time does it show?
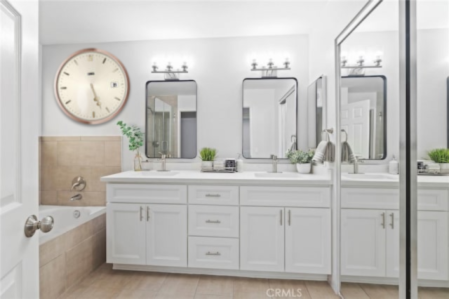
5:27
